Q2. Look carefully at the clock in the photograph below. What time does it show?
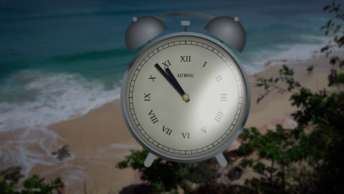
10:53
